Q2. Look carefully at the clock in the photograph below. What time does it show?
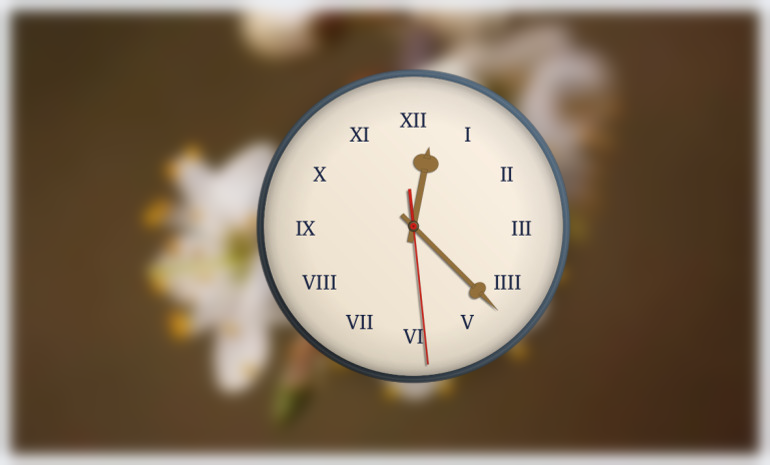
12:22:29
